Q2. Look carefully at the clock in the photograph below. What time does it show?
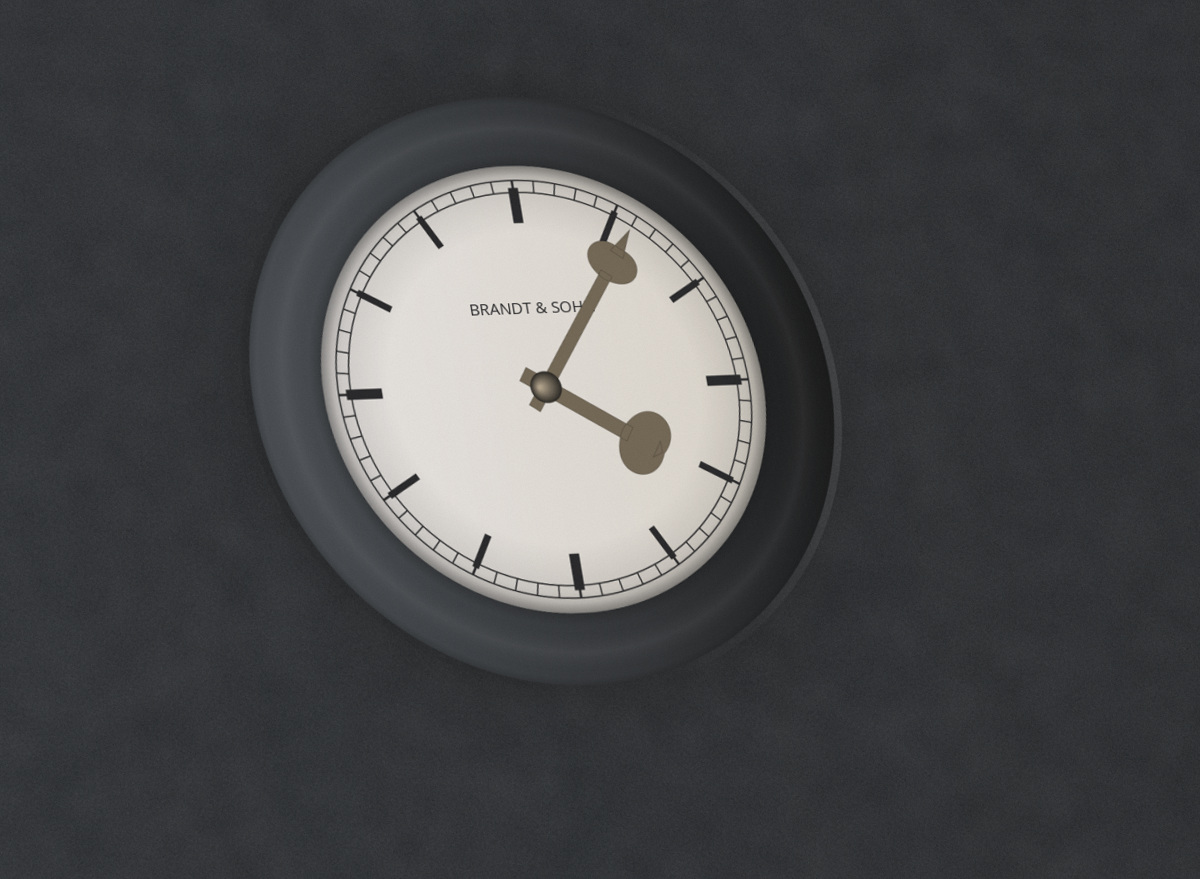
4:06
